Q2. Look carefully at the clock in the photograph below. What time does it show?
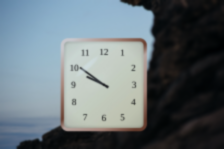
9:51
